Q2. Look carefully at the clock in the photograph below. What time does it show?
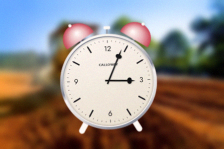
3:04
